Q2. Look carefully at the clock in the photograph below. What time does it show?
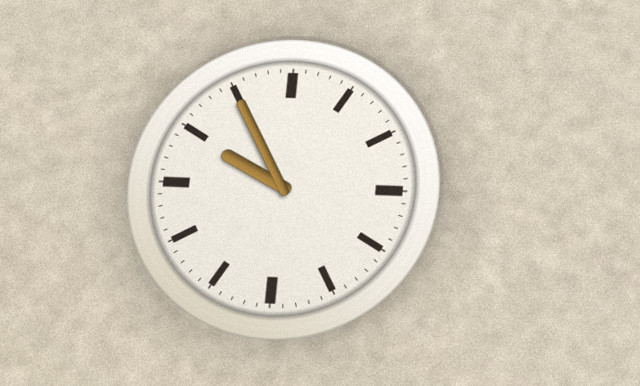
9:55
